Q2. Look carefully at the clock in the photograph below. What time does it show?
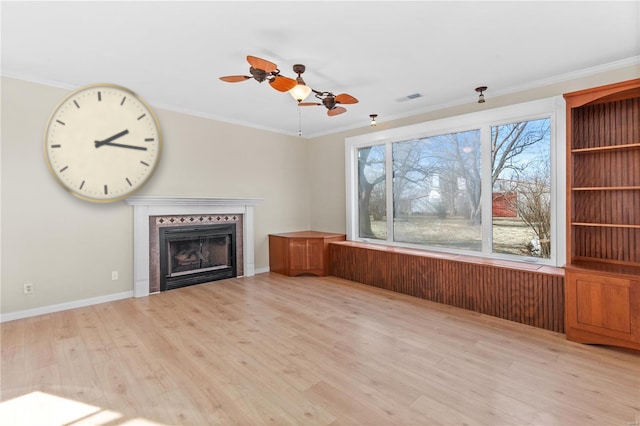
2:17
